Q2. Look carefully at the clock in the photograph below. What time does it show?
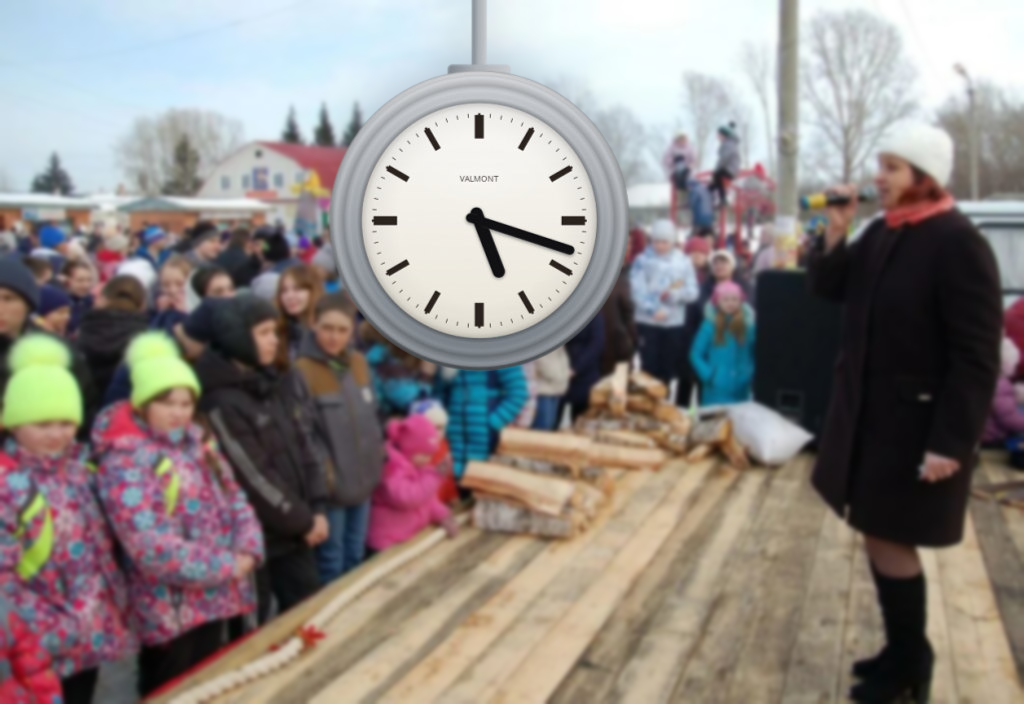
5:18
